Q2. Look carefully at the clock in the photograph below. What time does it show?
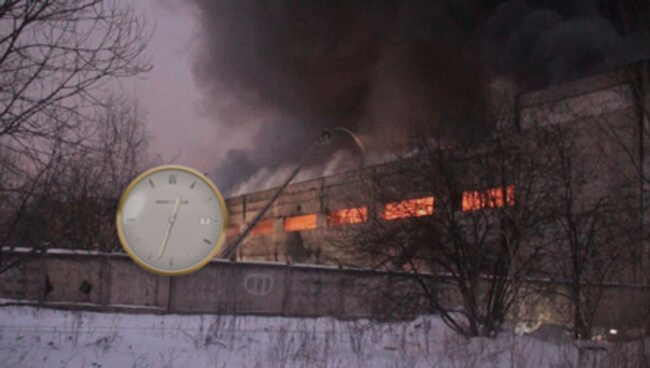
12:33
